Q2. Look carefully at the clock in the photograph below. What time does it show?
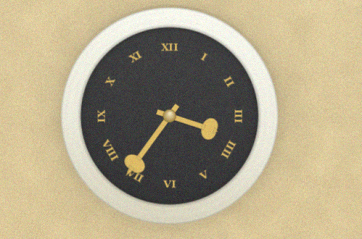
3:36
